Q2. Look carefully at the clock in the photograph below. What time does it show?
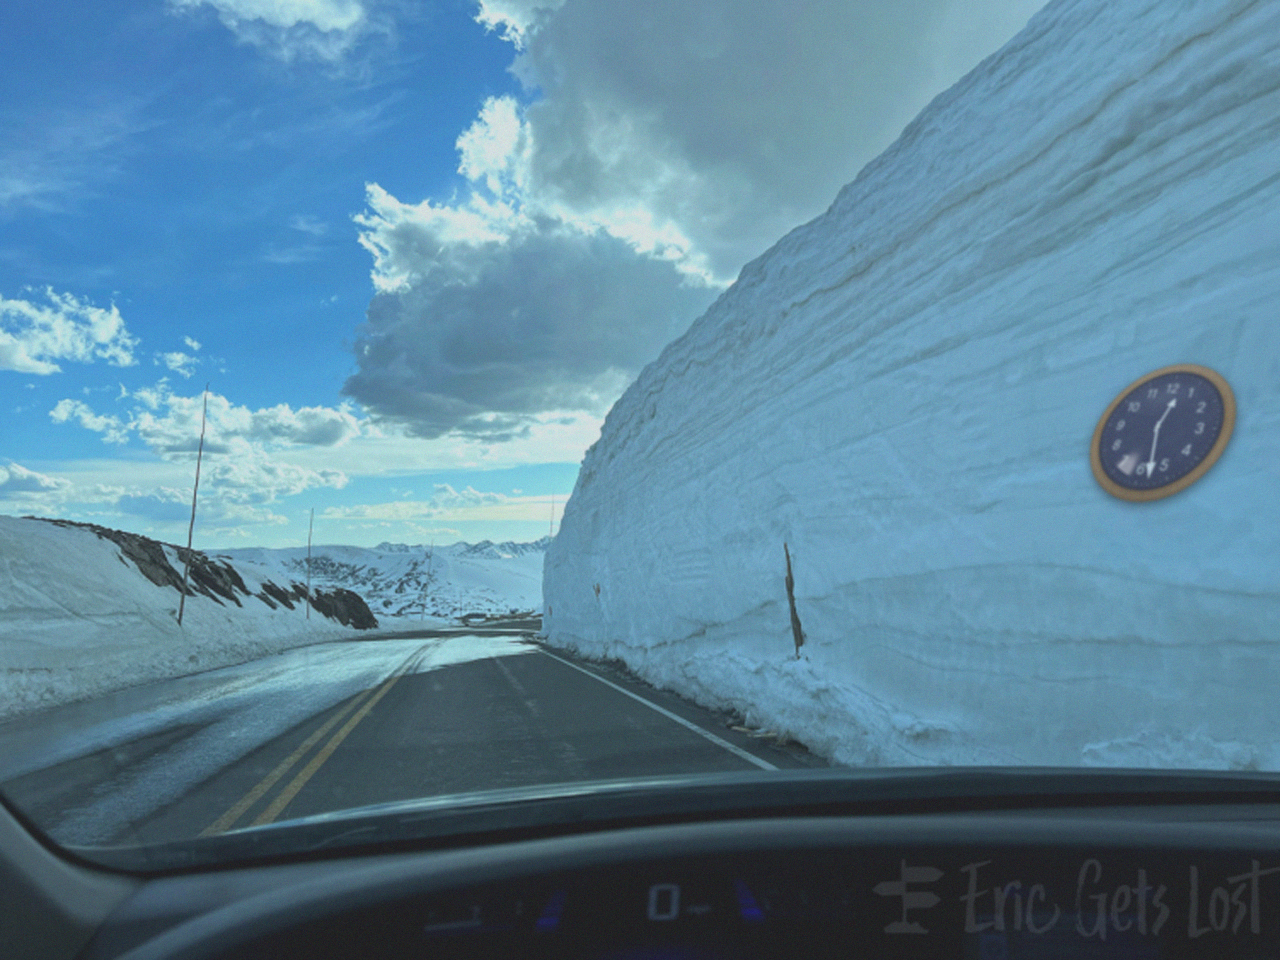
12:28
